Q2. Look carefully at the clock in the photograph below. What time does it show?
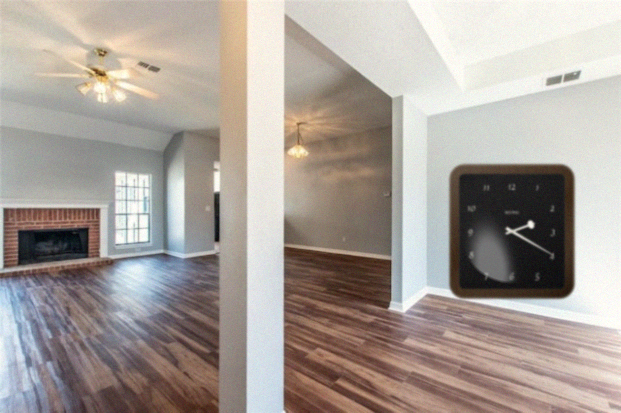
2:20
